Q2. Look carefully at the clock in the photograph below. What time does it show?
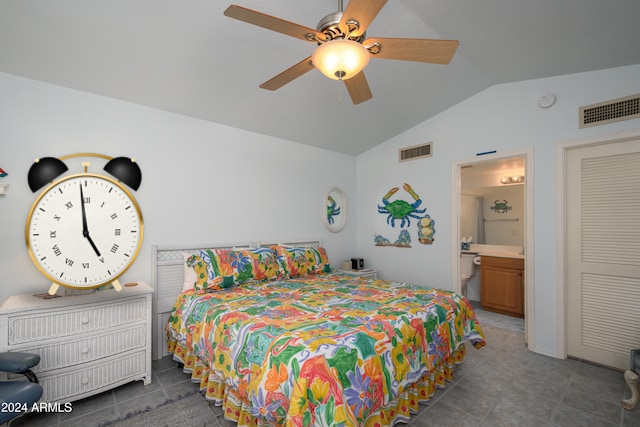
4:59
